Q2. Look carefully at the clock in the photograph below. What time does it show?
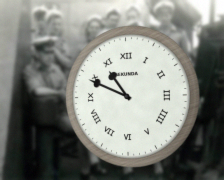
10:49
